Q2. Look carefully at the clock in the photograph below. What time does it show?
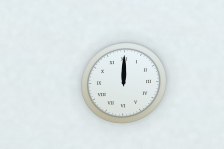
12:00
